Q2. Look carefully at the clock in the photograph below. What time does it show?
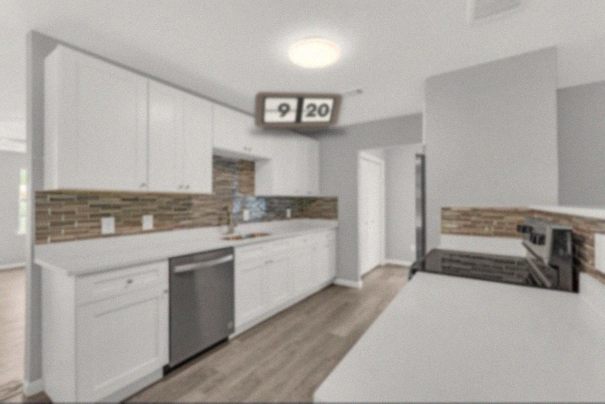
9:20
